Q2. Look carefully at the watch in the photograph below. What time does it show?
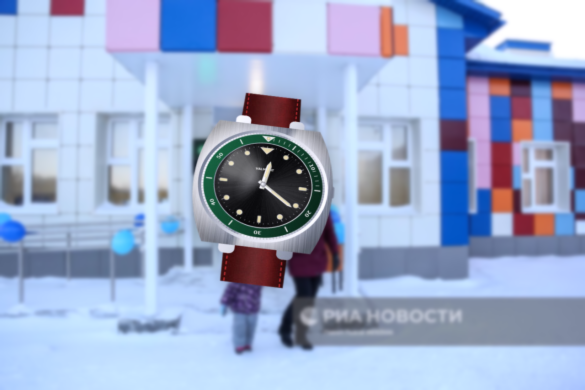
12:21
